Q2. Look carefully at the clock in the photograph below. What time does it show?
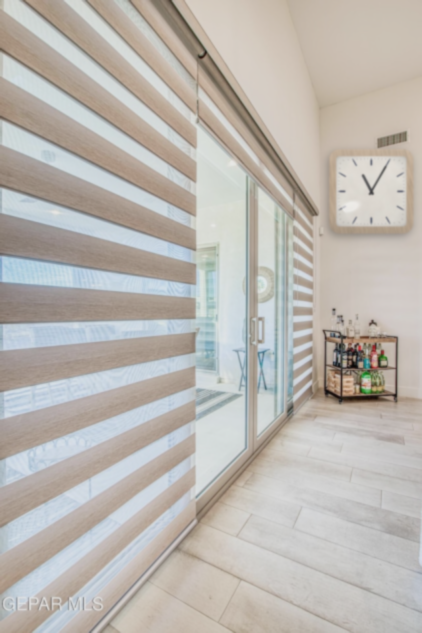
11:05
